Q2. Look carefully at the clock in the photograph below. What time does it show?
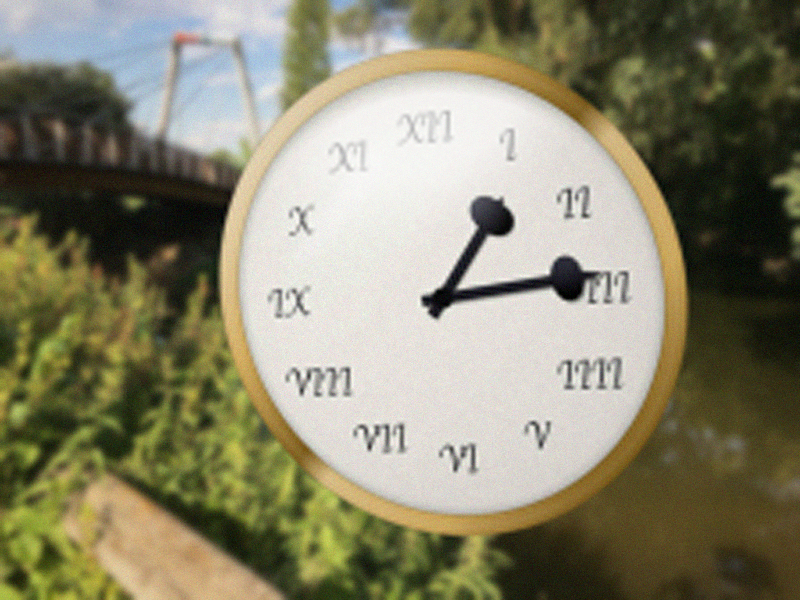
1:14
